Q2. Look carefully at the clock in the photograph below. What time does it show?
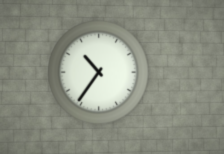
10:36
